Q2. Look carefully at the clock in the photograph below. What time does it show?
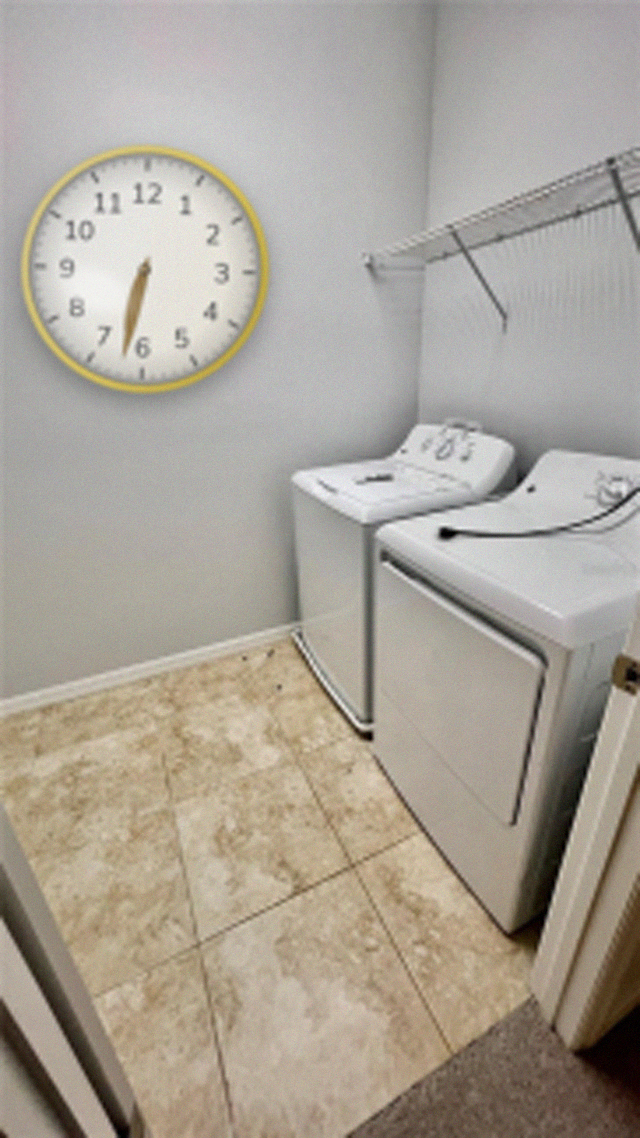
6:32
